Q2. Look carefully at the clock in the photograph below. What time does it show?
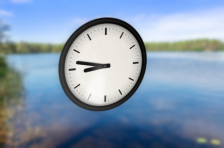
8:47
